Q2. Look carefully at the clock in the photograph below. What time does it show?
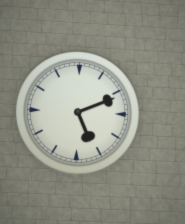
5:11
